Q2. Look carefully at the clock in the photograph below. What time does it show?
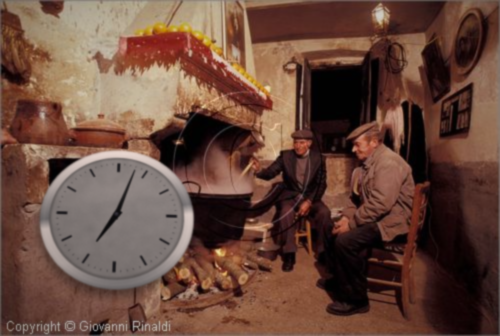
7:03
